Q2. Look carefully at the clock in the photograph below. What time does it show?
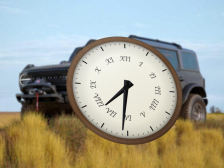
7:31
